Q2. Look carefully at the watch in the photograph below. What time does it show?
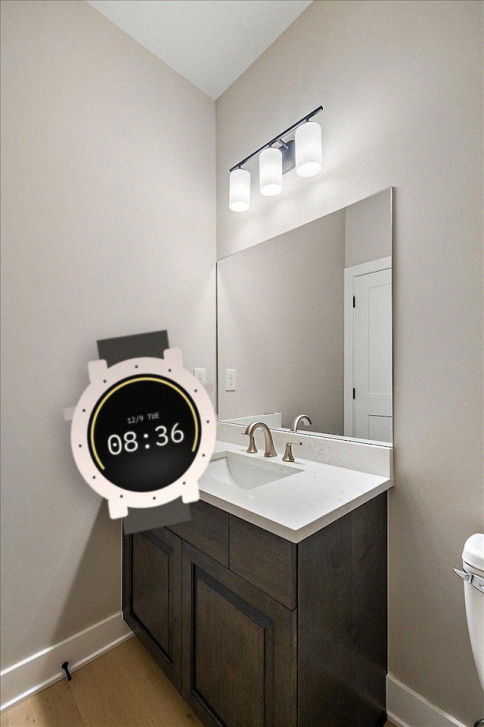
8:36
